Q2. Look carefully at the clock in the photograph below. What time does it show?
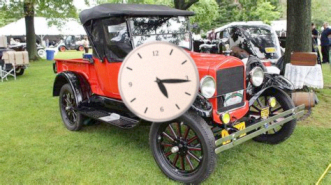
5:16
